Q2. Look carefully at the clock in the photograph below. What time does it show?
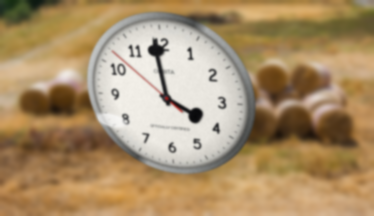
3:58:52
